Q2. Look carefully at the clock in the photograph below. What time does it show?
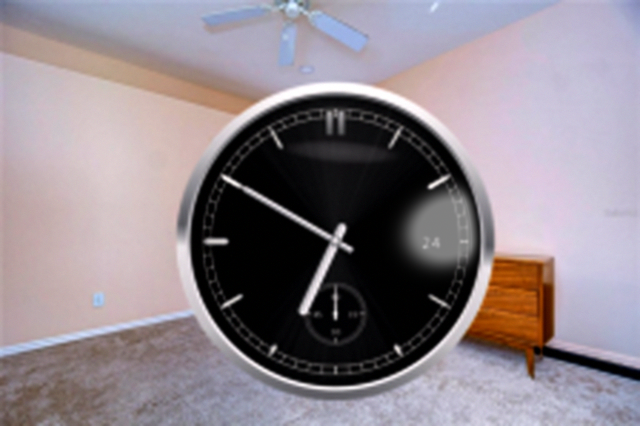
6:50
